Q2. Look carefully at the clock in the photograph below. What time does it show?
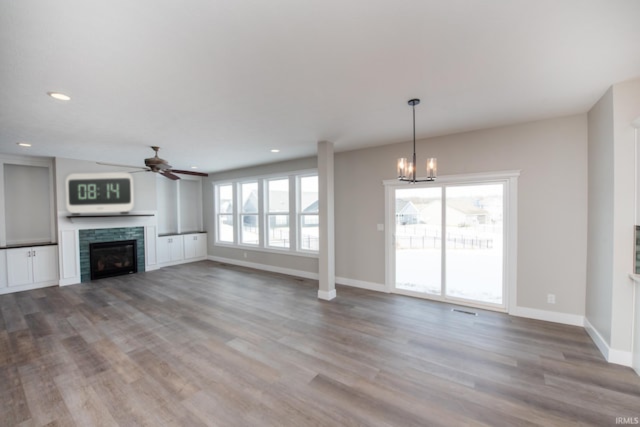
8:14
